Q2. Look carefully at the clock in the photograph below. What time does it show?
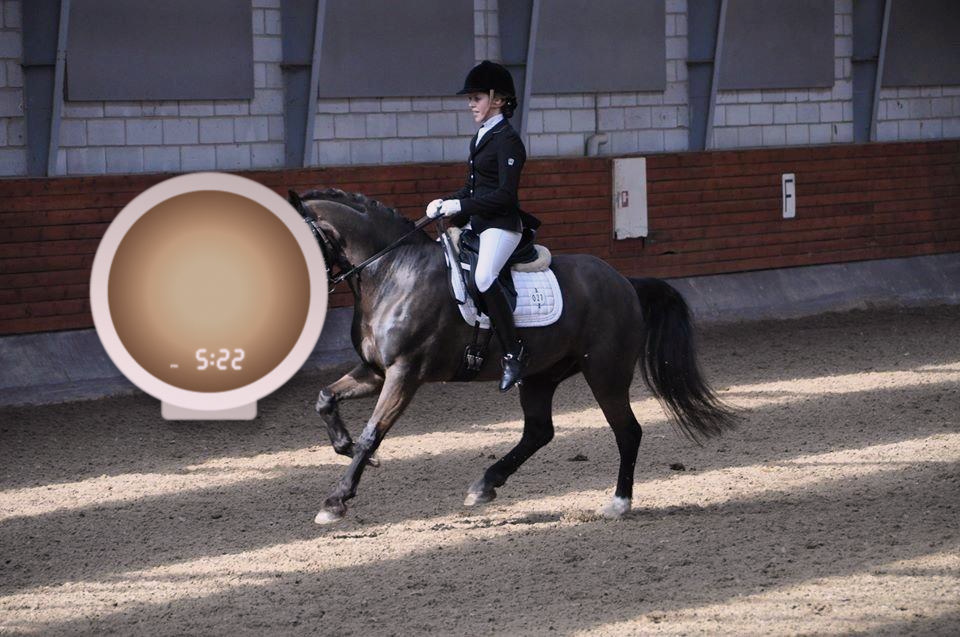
5:22
